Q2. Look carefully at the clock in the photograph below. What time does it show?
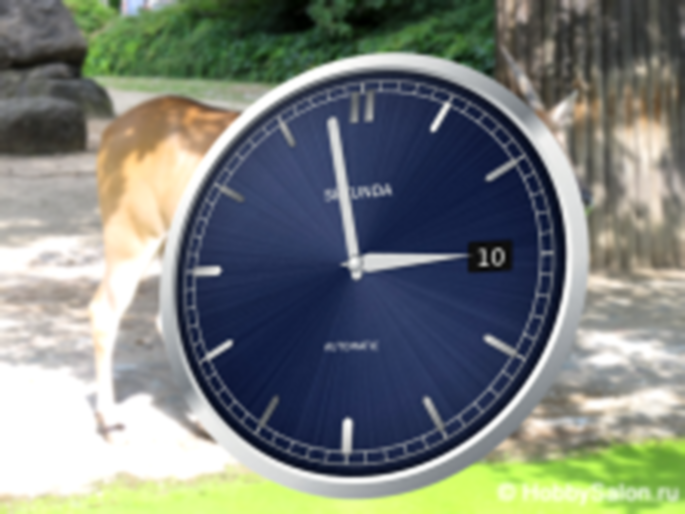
2:58
